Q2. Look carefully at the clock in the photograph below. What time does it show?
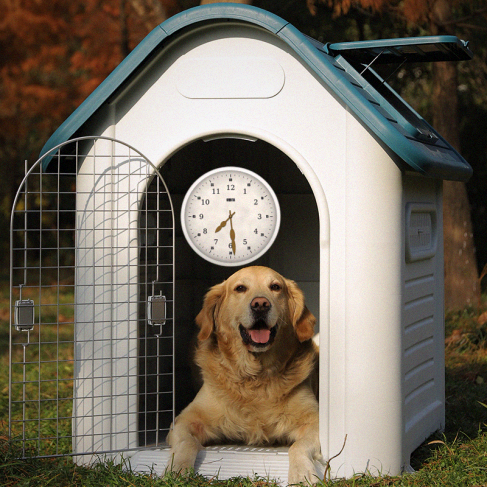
7:29
